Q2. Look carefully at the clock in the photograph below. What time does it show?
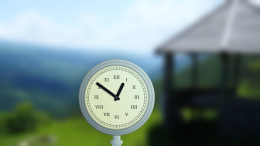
12:51
